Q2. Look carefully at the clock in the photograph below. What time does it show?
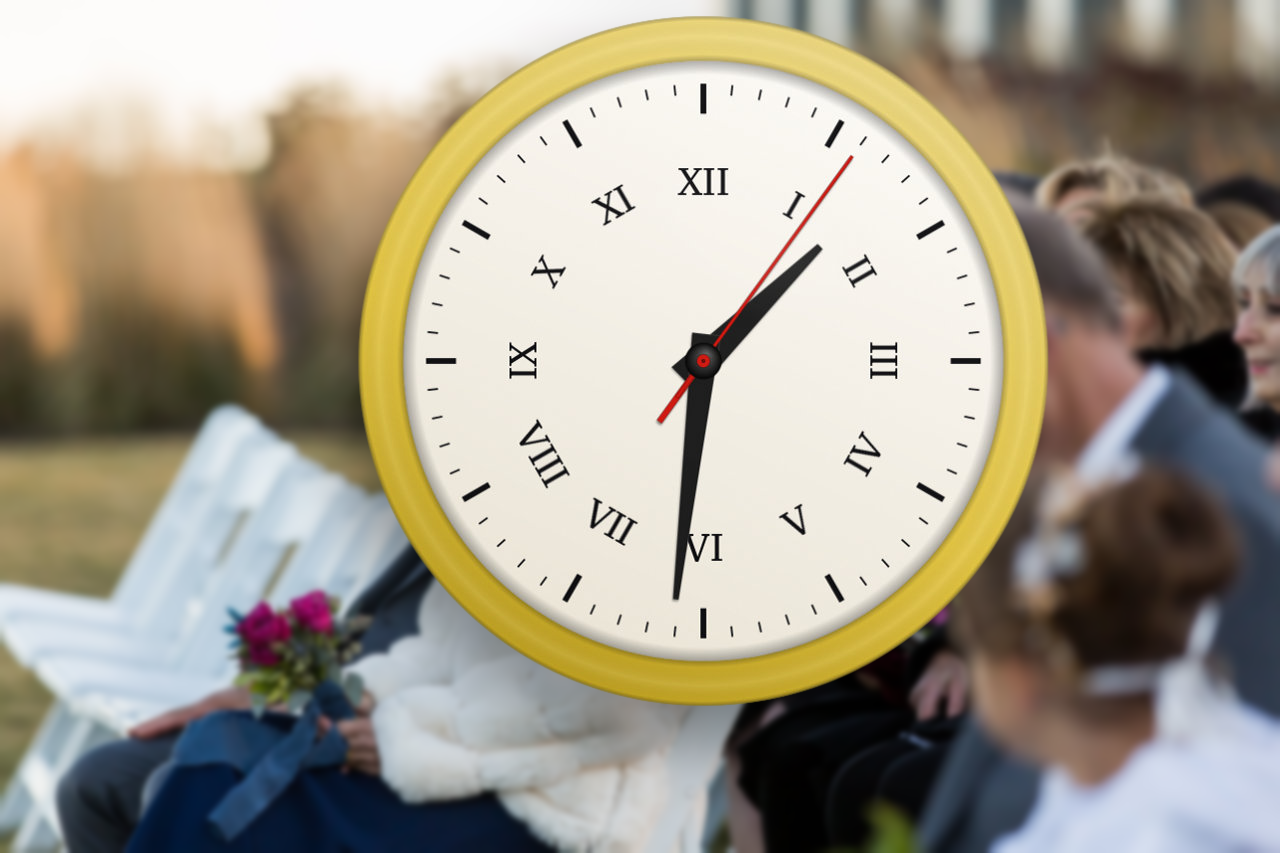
1:31:06
